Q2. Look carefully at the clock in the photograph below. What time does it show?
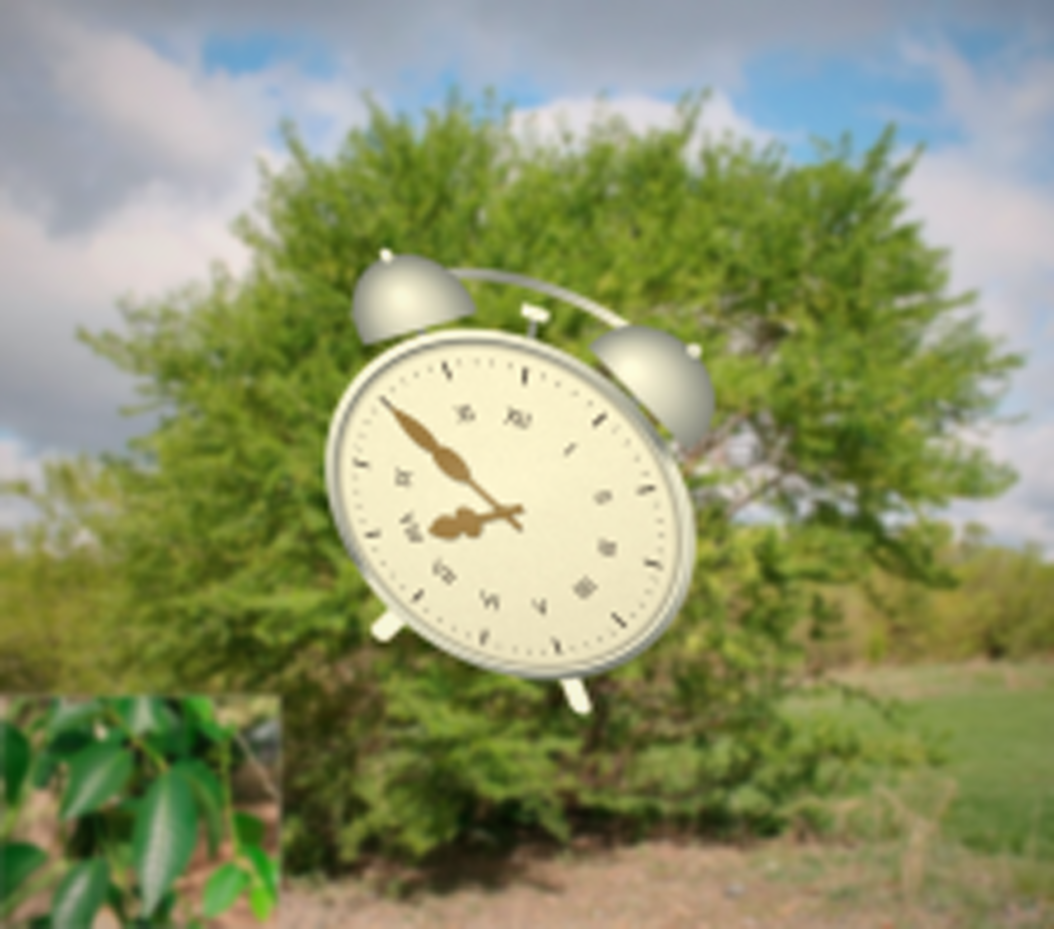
7:50
